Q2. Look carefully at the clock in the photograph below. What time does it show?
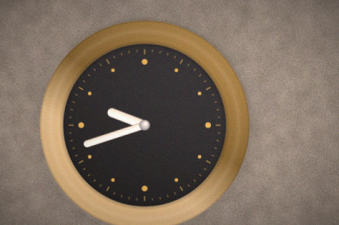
9:42
